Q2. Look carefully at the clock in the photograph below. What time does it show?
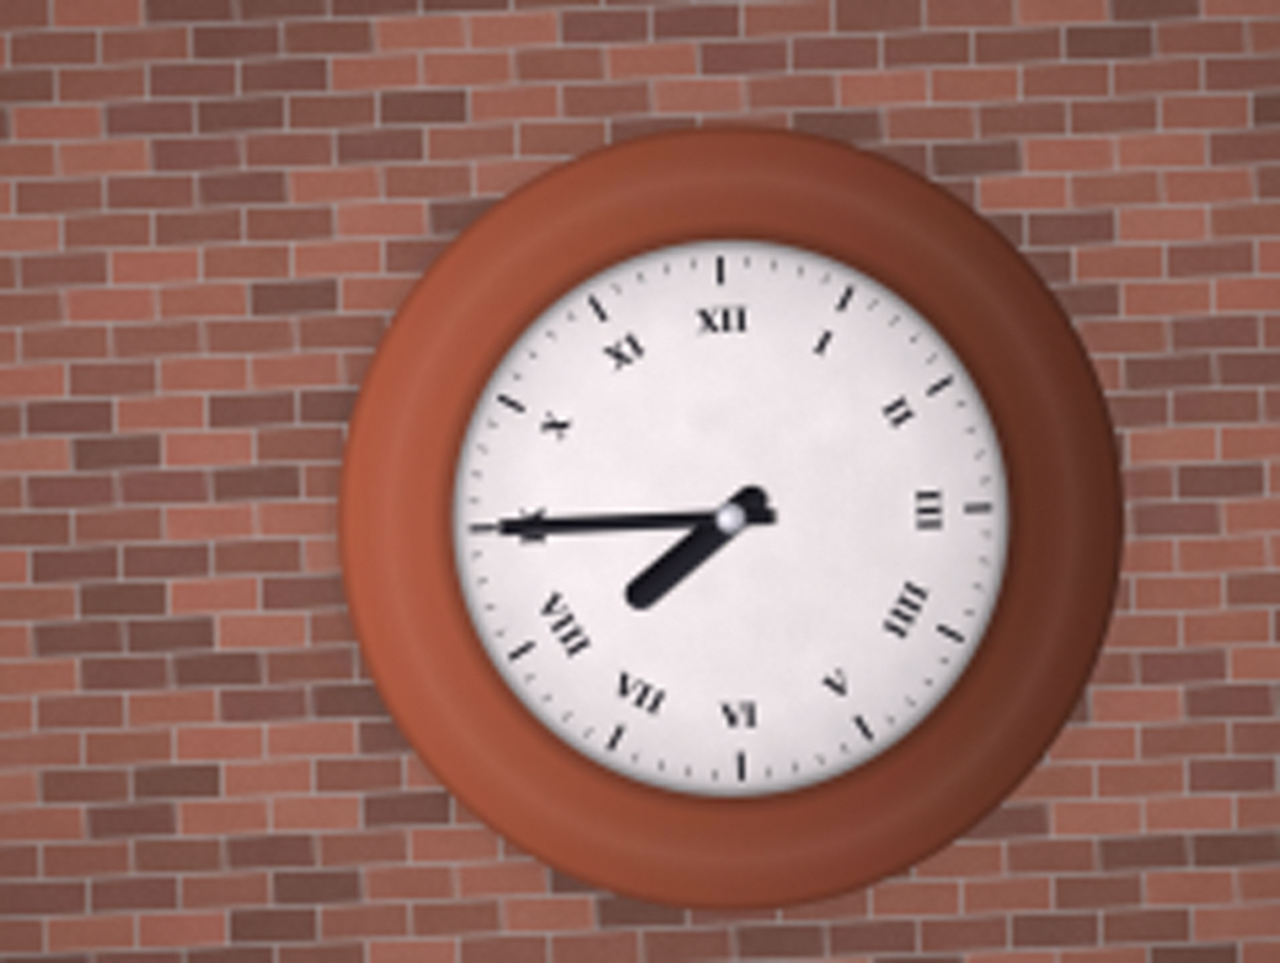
7:45
